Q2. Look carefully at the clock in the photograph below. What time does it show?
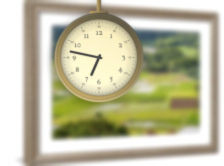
6:47
